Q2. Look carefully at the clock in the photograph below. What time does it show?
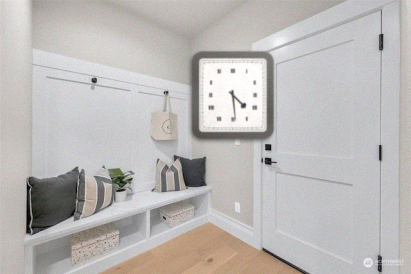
4:29
